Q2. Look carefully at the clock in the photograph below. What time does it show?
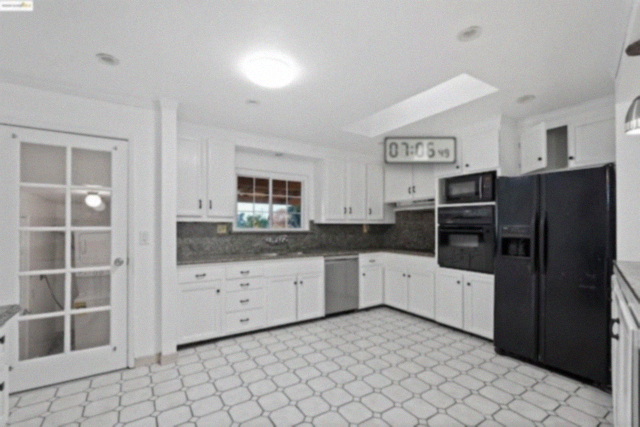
7:06
